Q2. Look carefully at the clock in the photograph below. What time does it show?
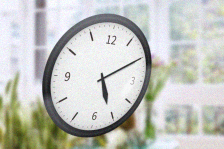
5:10
